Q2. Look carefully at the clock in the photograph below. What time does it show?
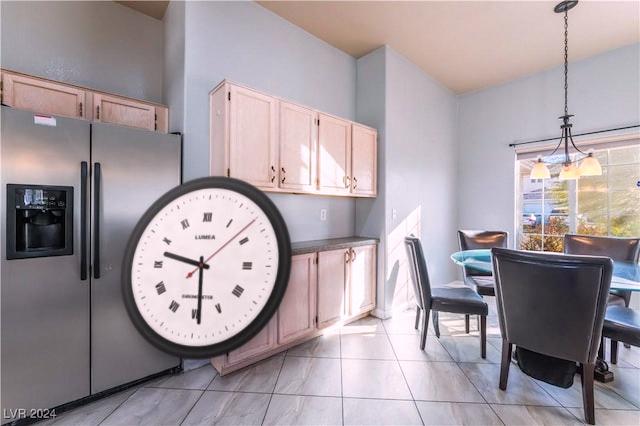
9:29:08
